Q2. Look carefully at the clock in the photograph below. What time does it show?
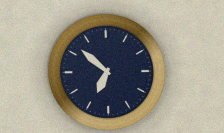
6:52
